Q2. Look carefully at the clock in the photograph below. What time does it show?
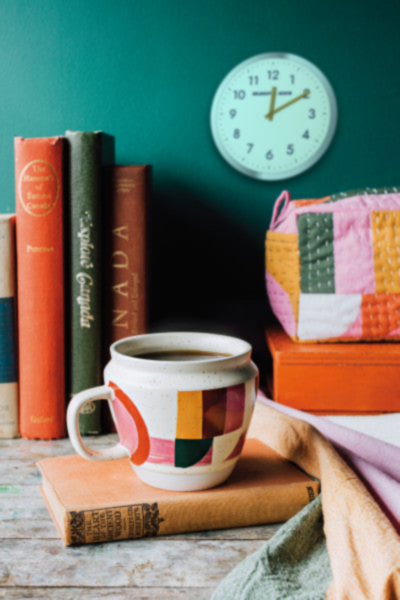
12:10
